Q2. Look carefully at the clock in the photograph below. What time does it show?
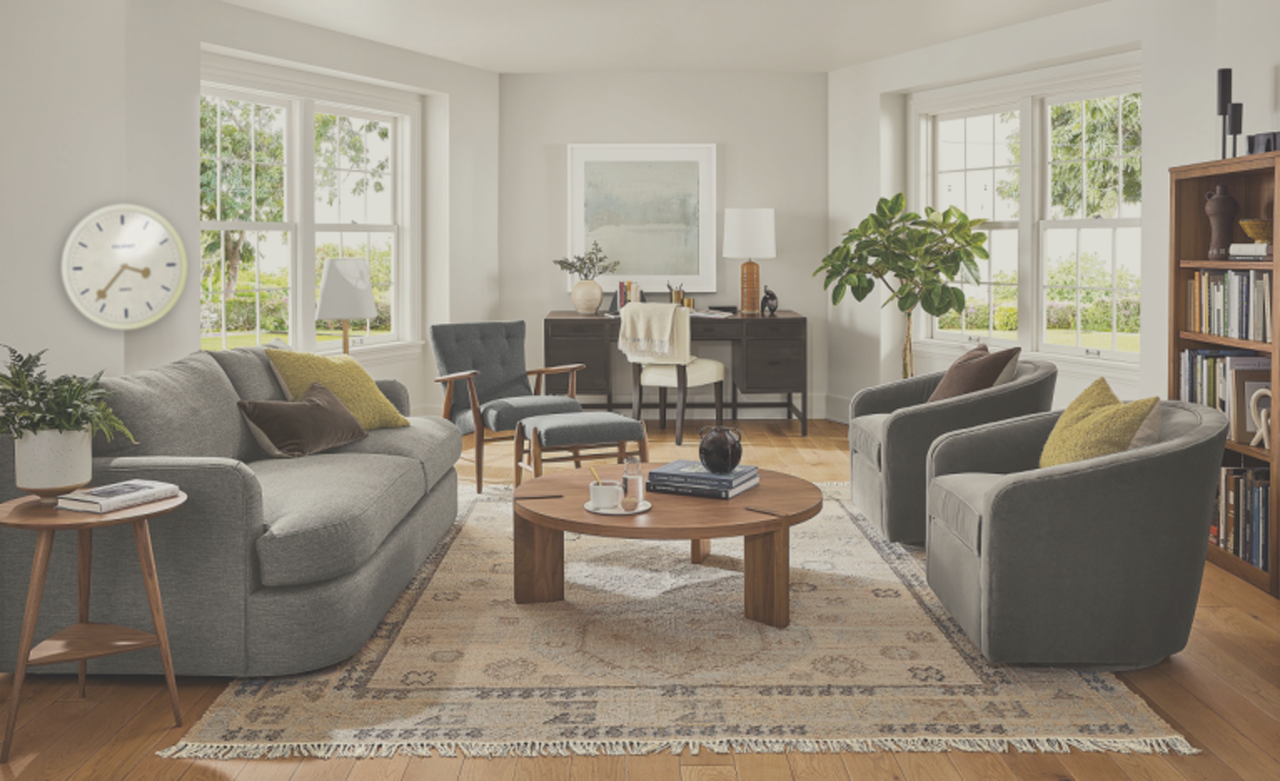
3:37
